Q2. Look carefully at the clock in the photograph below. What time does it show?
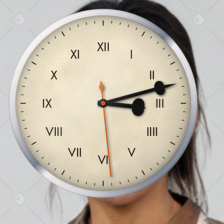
3:12:29
